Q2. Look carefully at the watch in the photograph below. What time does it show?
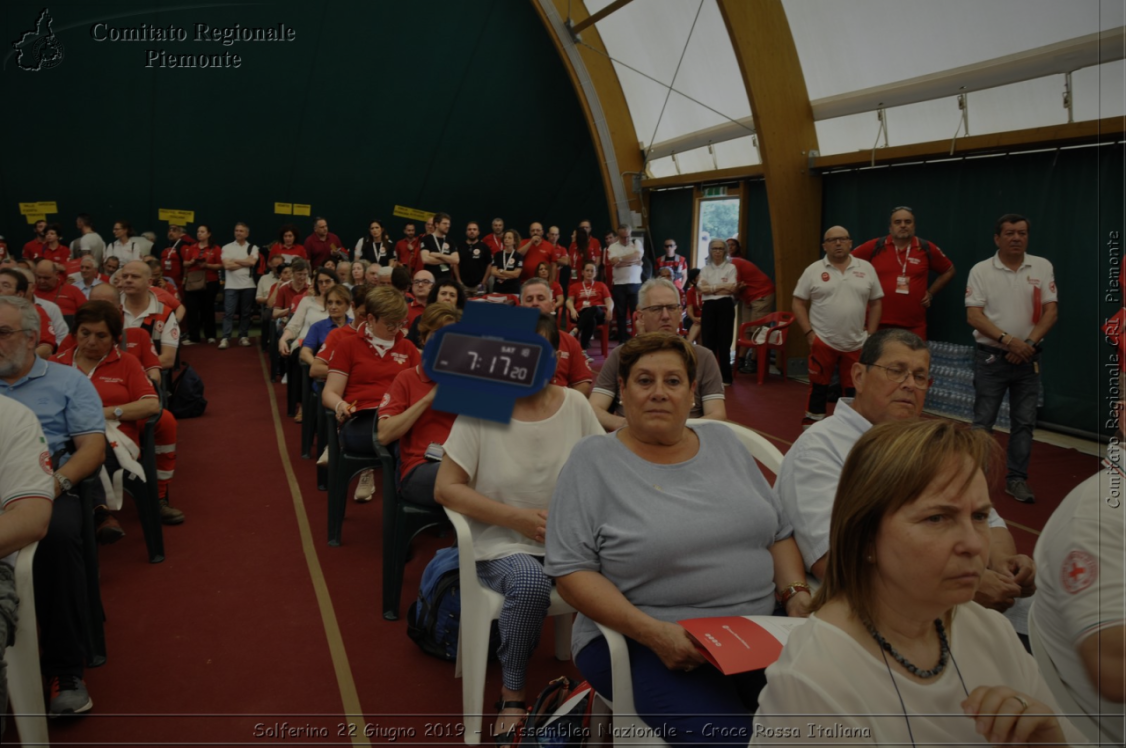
7:17
